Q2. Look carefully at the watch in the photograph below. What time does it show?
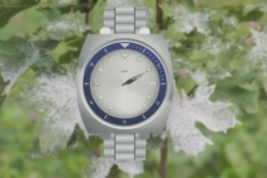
2:10
